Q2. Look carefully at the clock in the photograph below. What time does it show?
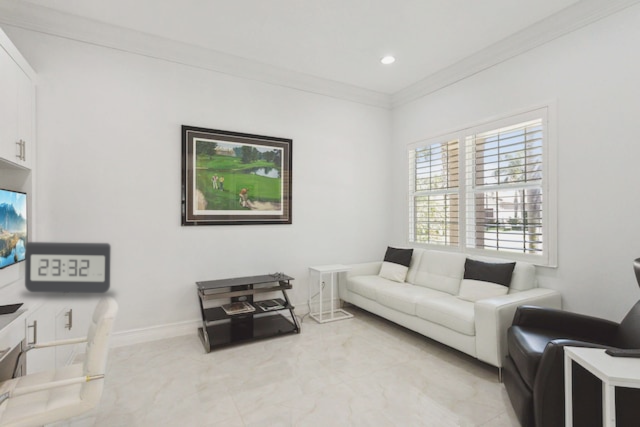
23:32
